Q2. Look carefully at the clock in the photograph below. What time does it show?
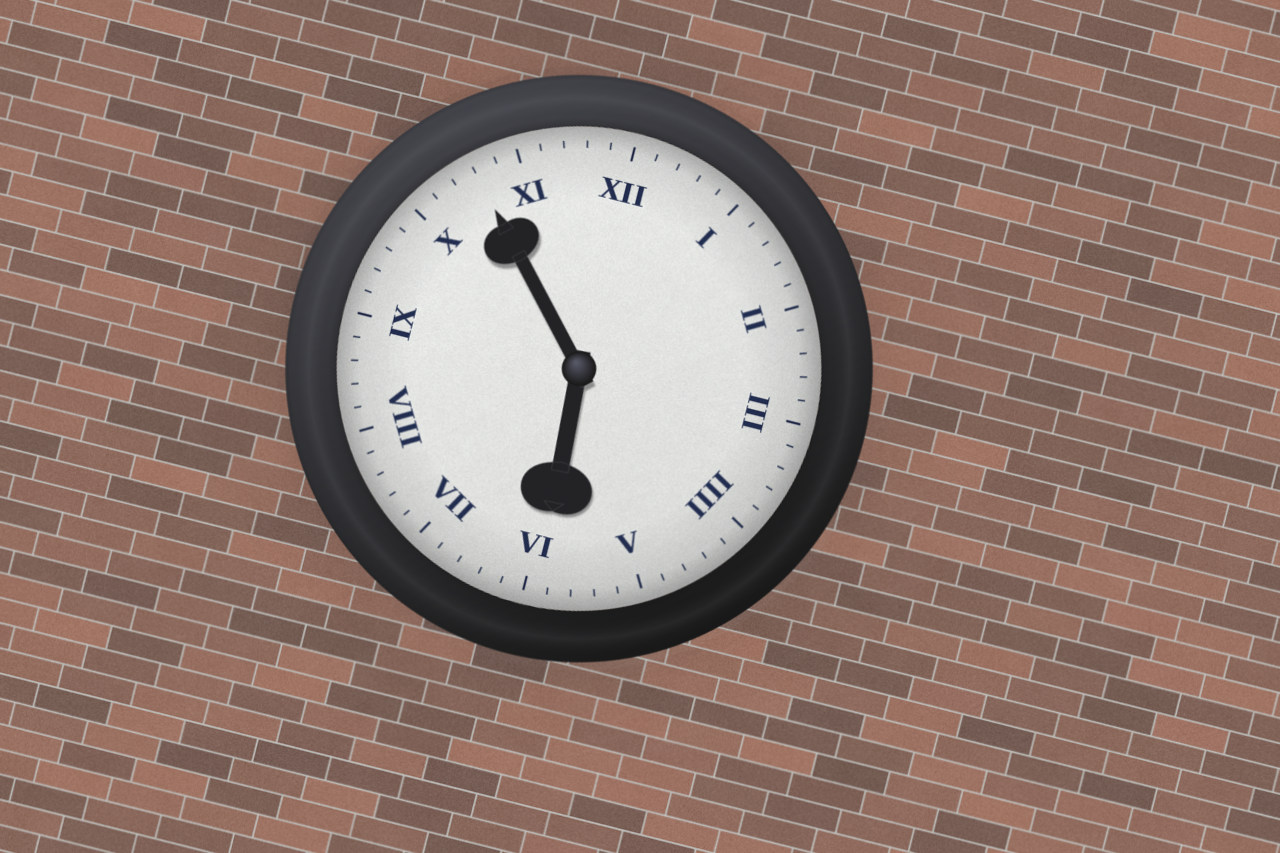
5:53
